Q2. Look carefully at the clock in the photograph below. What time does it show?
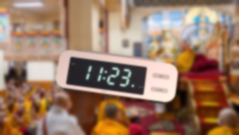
11:23
